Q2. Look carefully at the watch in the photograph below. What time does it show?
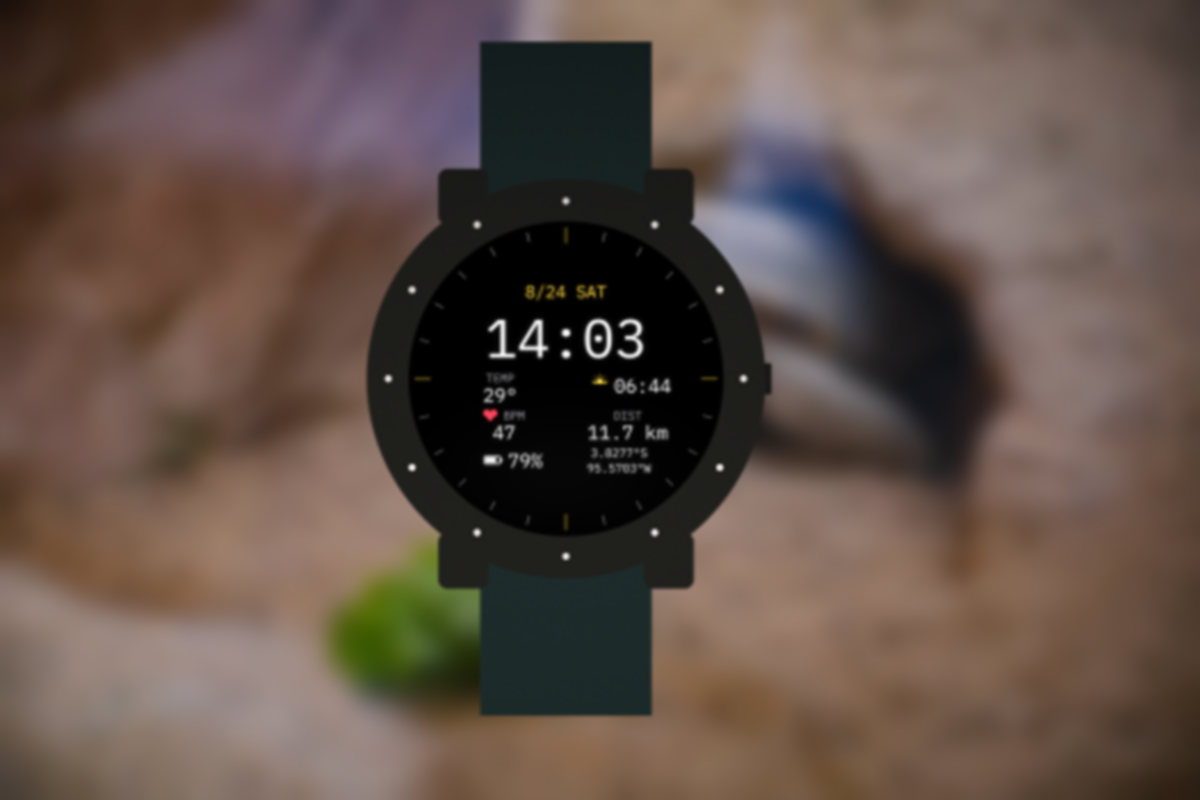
14:03
